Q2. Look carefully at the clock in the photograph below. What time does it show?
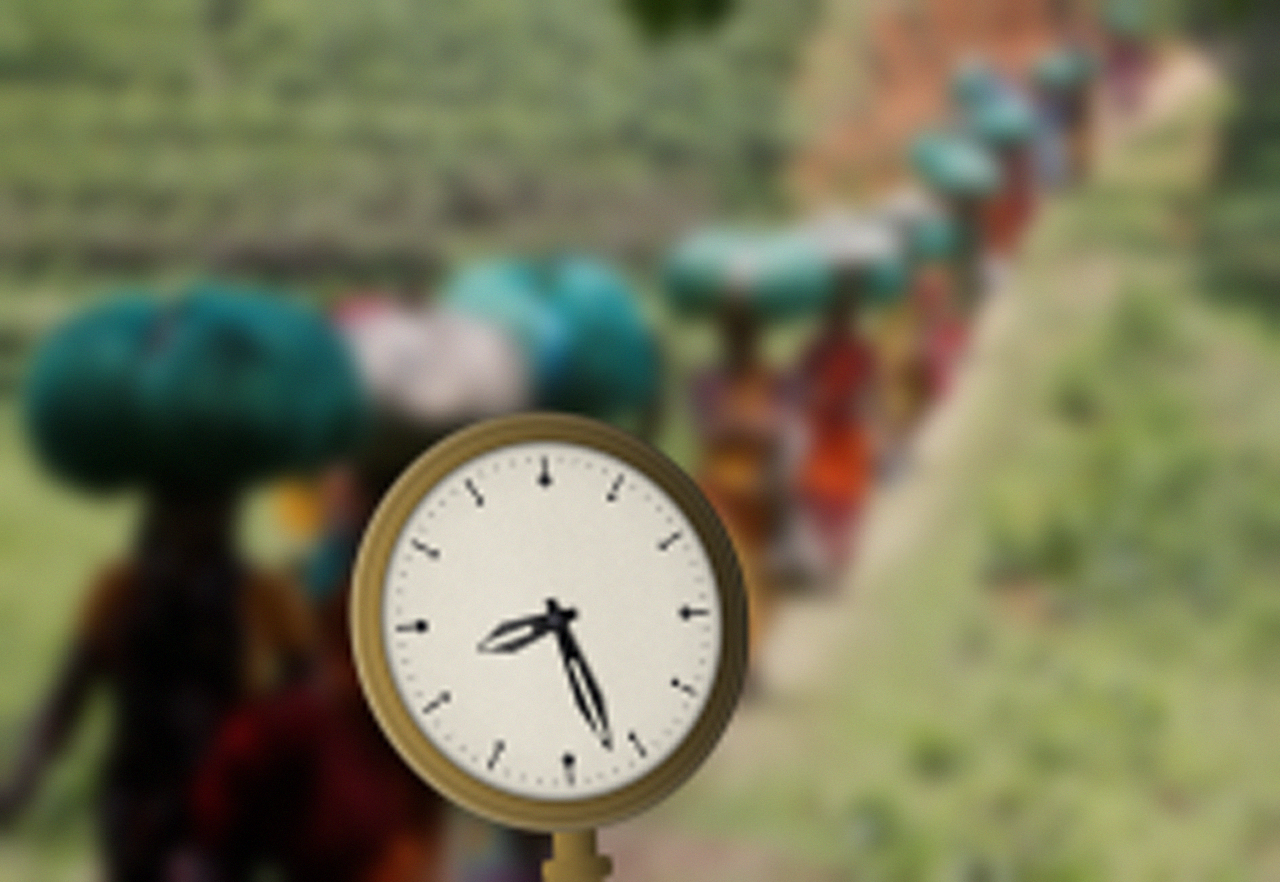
8:27
